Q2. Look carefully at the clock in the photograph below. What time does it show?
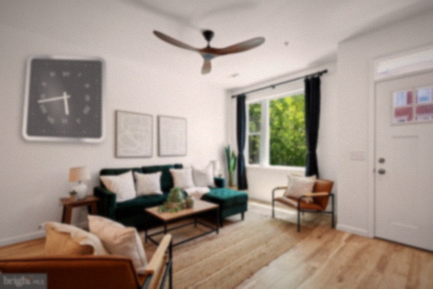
5:43
